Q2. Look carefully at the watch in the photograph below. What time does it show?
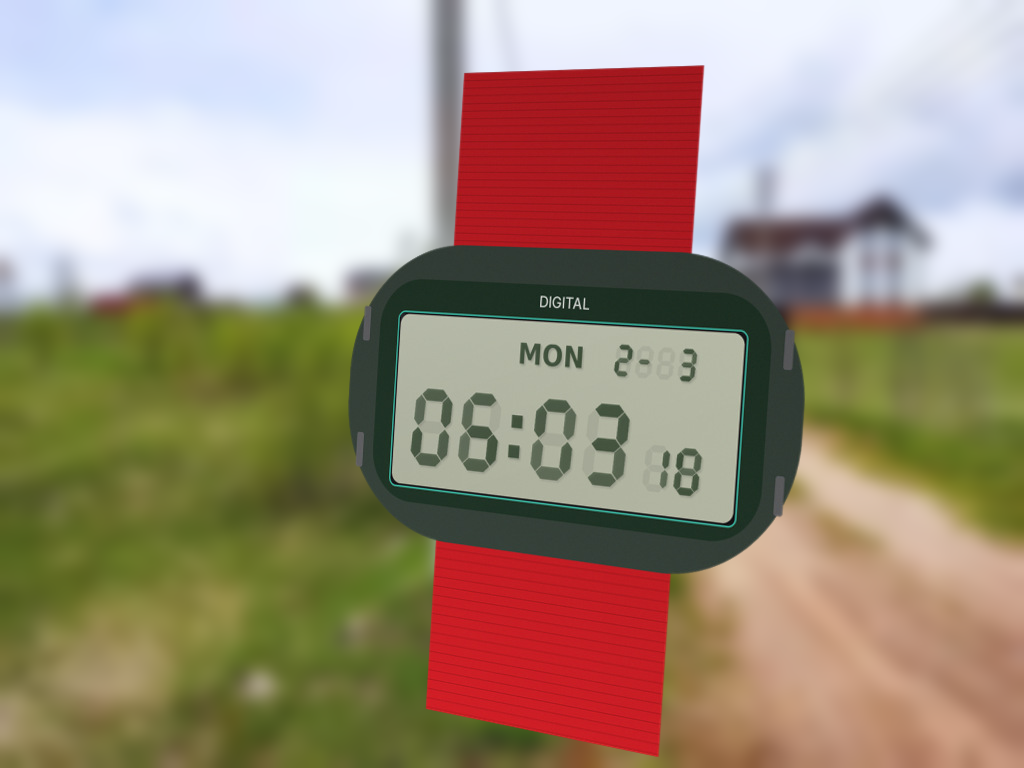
6:03:18
